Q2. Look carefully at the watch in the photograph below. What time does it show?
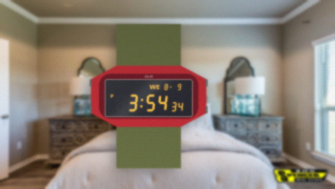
3:54
